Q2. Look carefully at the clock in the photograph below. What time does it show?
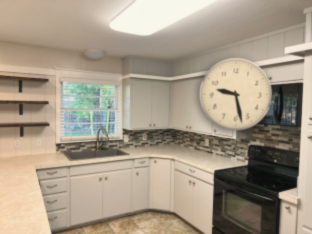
9:28
